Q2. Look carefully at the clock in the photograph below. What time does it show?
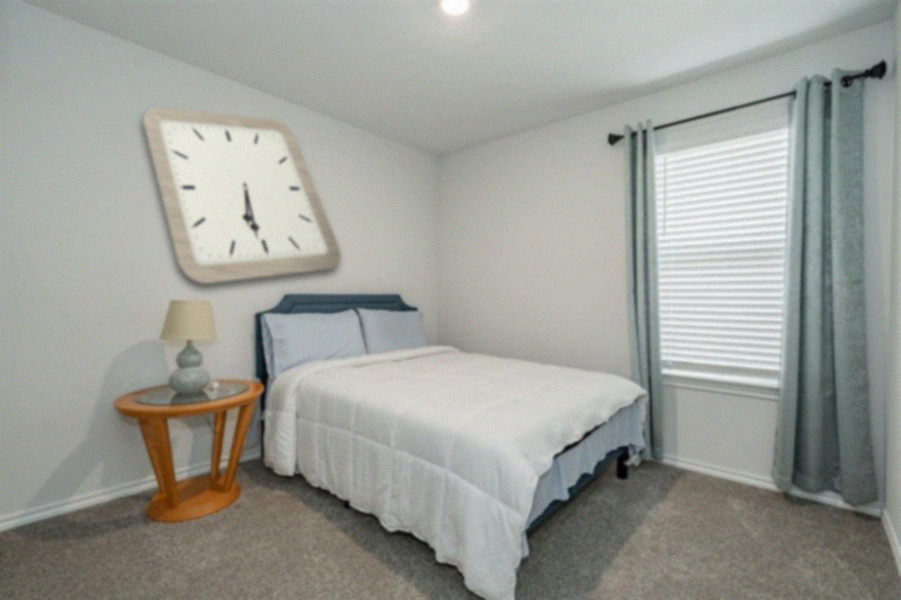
6:31
